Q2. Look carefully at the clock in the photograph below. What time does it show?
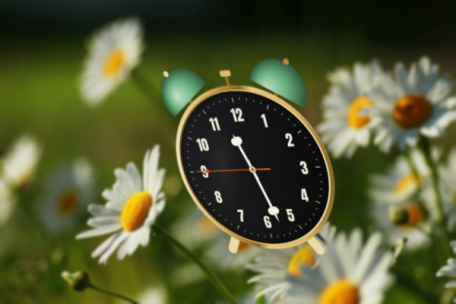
11:27:45
